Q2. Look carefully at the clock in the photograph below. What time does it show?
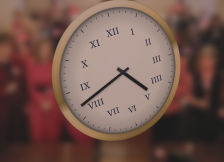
4:42
